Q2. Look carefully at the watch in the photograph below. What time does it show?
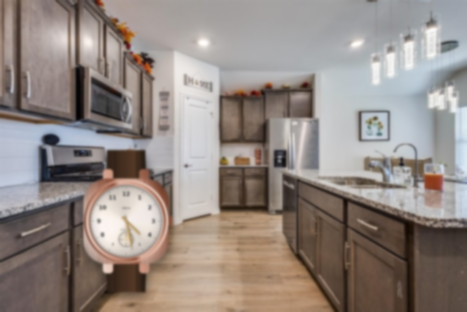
4:28
